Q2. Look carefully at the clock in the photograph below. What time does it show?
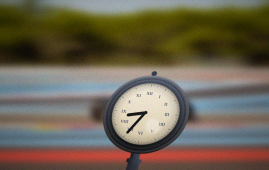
8:35
